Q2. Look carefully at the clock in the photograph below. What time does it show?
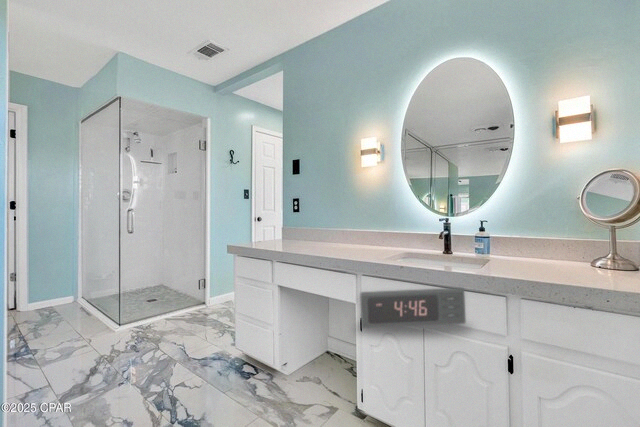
4:46
